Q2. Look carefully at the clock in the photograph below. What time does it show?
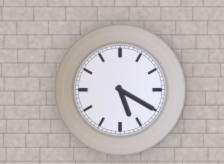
5:20
